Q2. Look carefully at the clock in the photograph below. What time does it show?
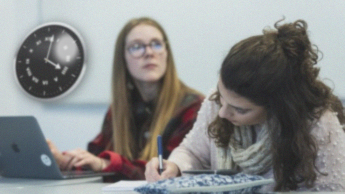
4:02
